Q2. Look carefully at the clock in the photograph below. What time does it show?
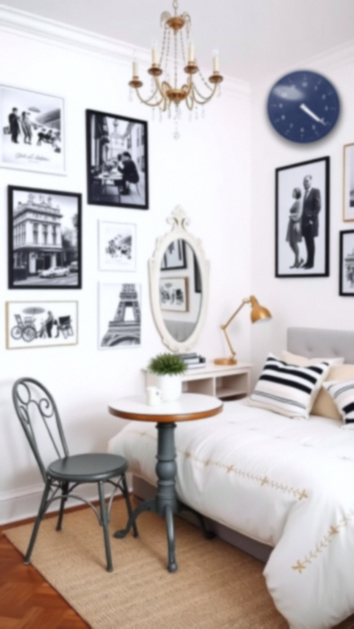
4:21
